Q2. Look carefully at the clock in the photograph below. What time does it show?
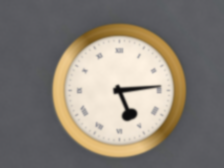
5:14
